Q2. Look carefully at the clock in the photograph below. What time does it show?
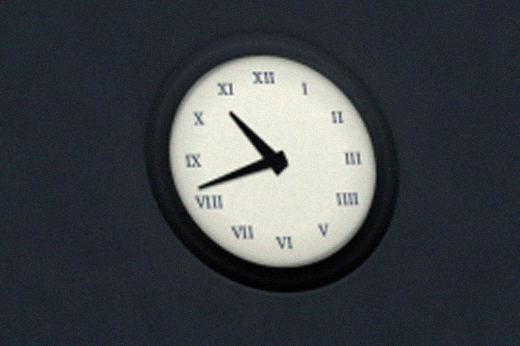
10:42
